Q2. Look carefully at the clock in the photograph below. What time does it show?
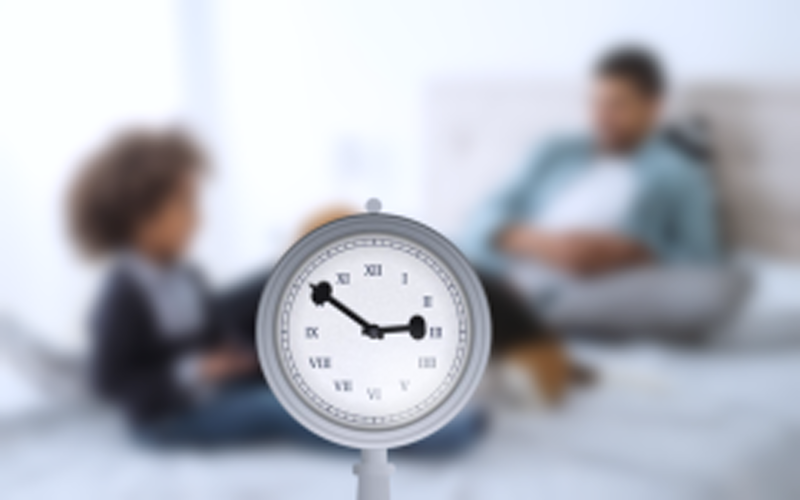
2:51
